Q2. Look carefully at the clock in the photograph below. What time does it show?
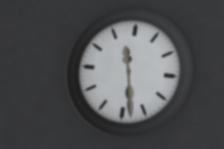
11:28
